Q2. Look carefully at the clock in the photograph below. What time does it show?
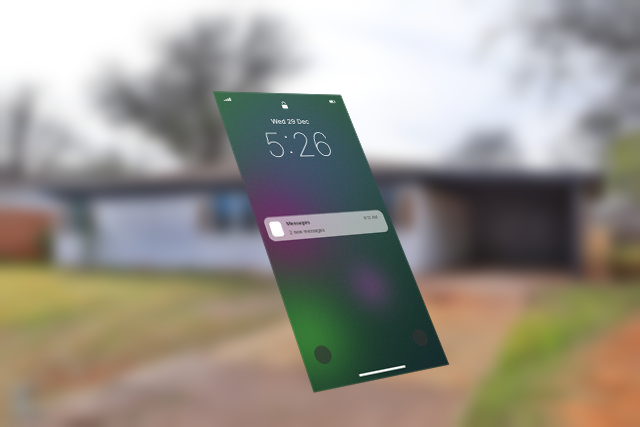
5:26
